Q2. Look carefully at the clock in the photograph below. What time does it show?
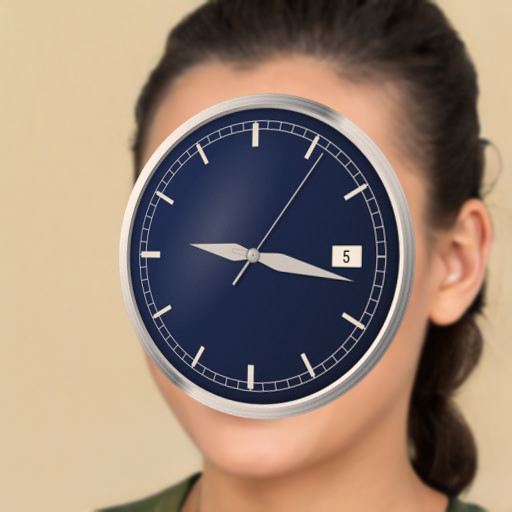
9:17:06
